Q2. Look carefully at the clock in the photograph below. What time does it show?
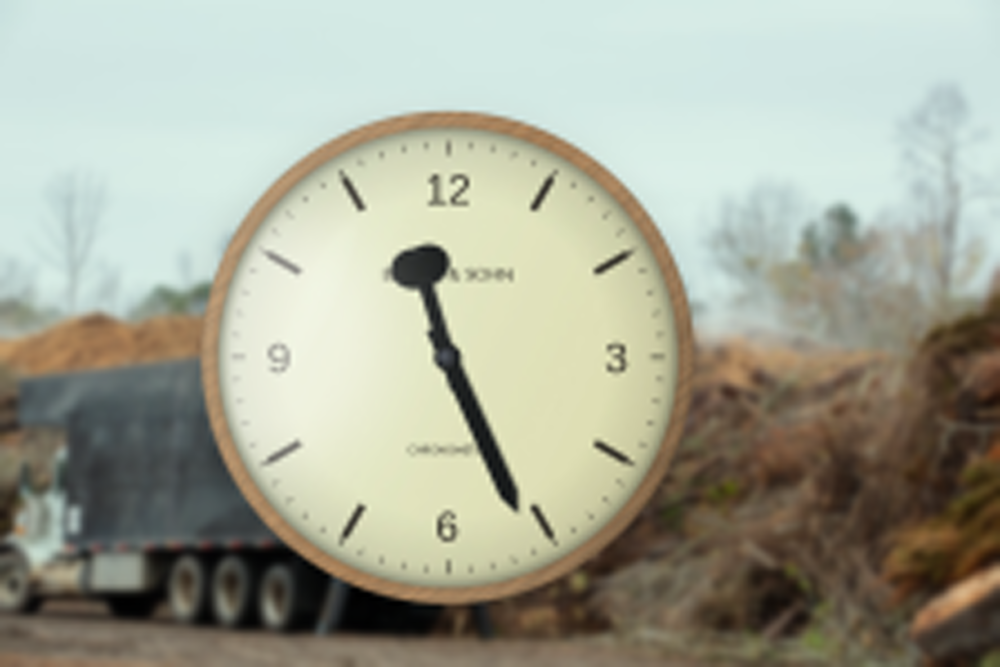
11:26
